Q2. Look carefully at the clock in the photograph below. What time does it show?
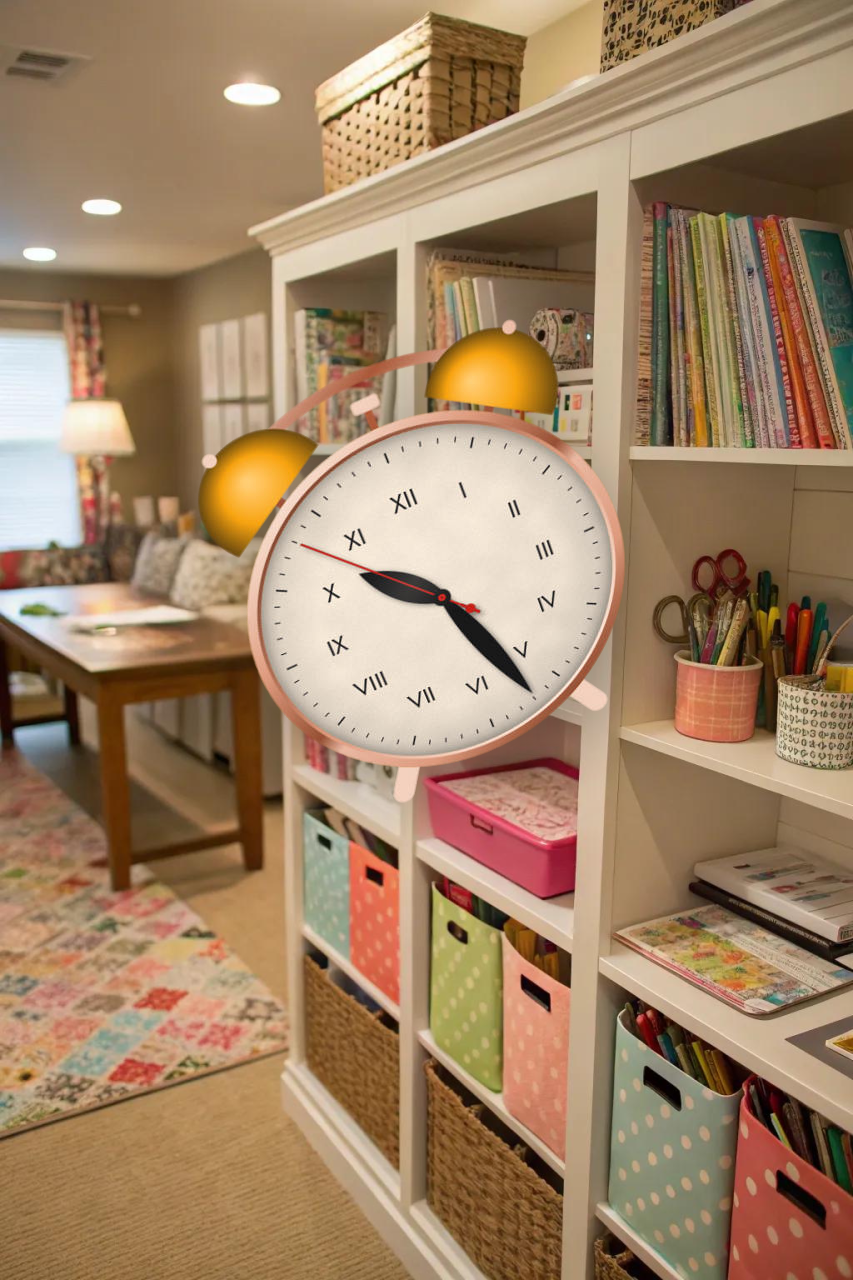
10:26:53
